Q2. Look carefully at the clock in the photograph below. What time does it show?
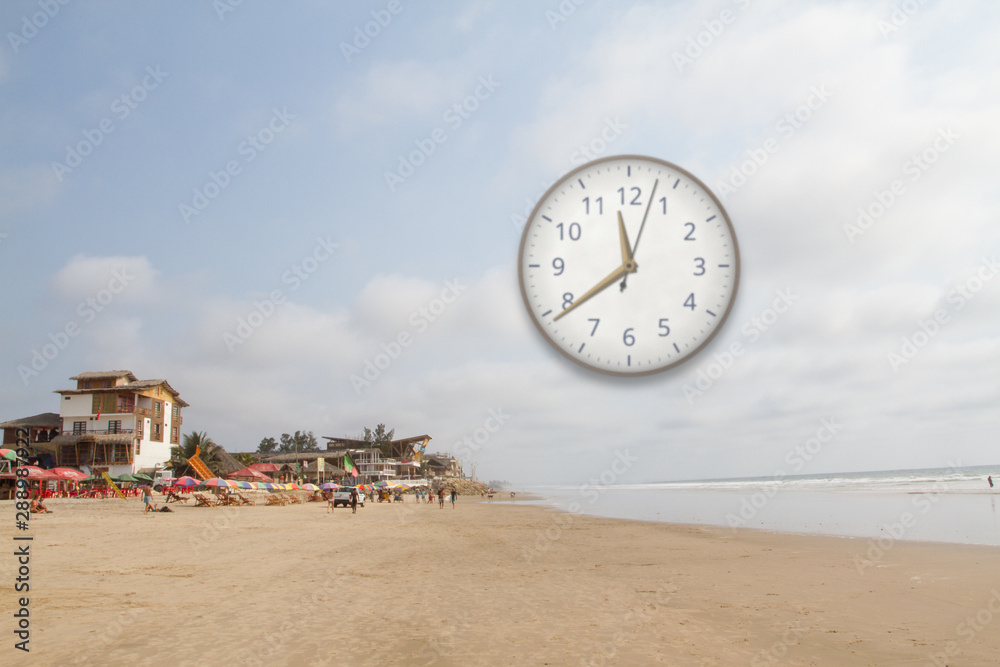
11:39:03
